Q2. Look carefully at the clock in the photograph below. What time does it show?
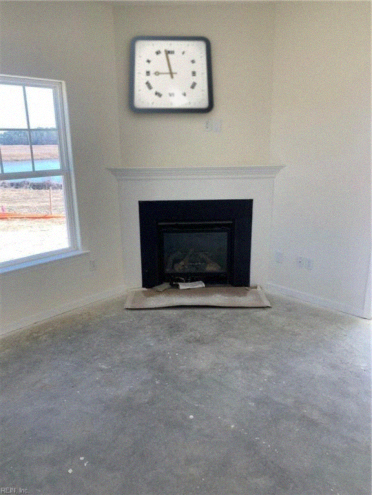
8:58
